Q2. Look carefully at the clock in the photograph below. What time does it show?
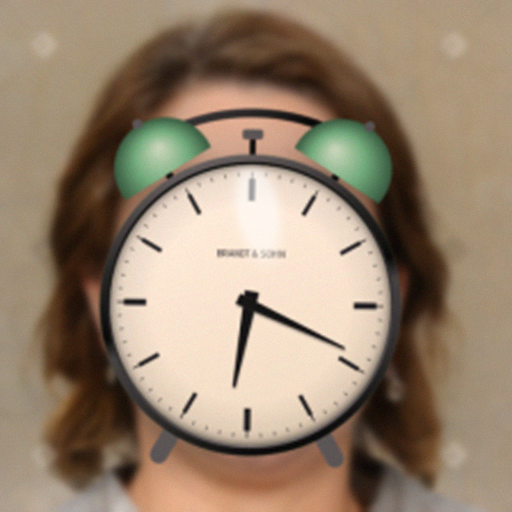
6:19
